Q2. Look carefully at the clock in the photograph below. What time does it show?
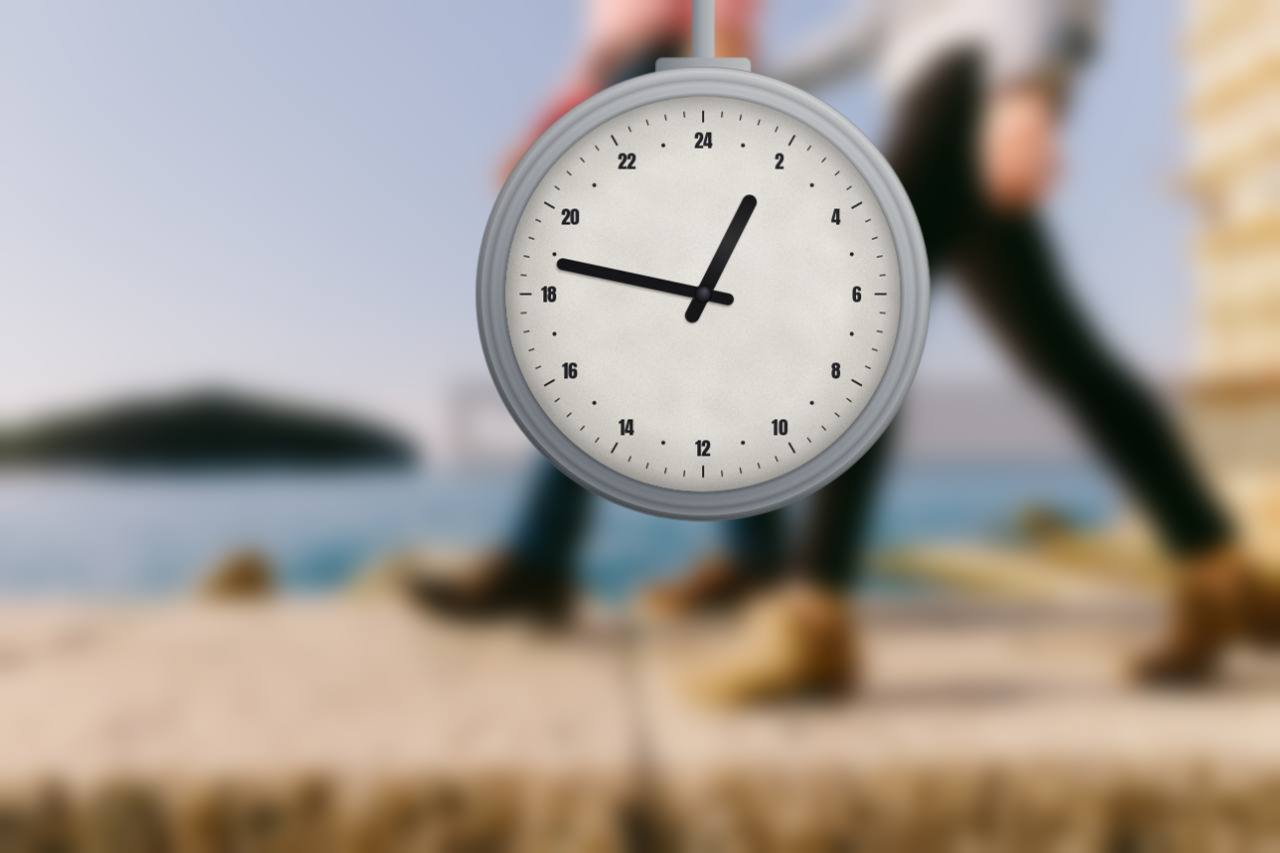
1:47
